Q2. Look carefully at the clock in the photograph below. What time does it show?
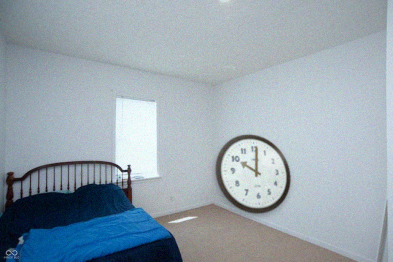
10:01
